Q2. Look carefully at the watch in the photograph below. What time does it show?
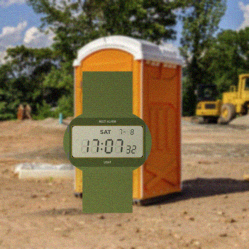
17:07:32
